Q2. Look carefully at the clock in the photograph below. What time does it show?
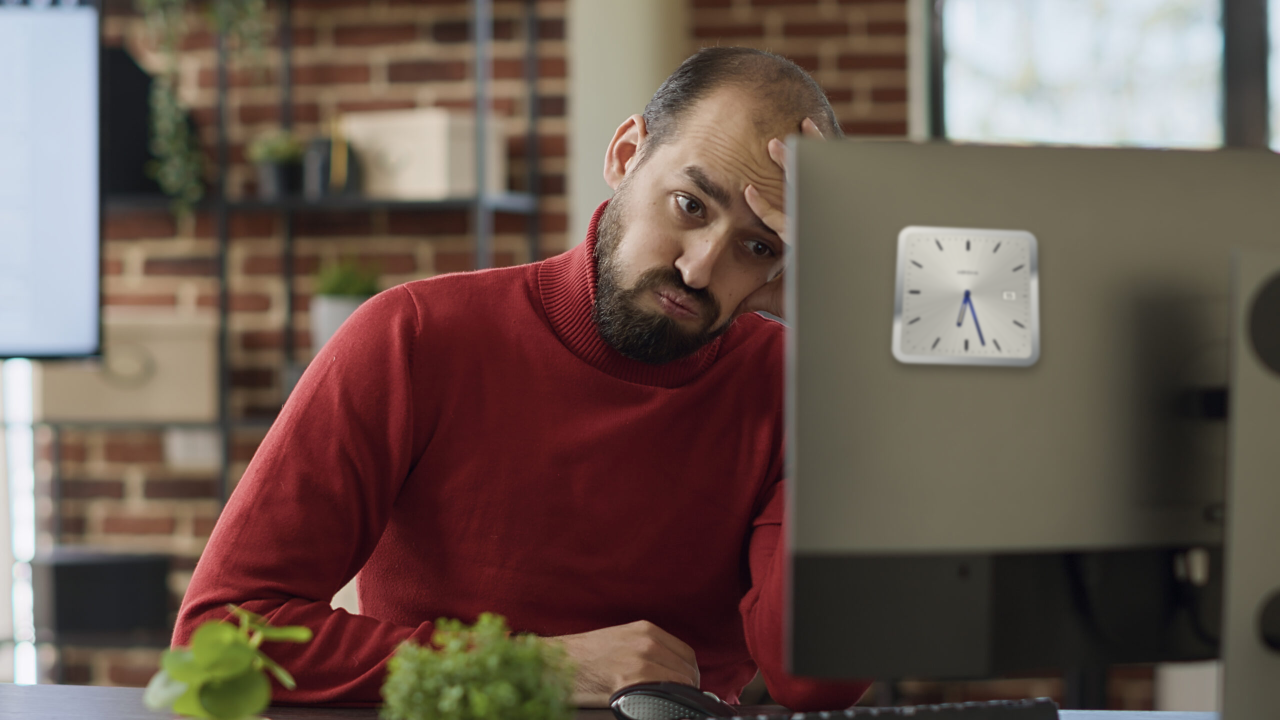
6:27
